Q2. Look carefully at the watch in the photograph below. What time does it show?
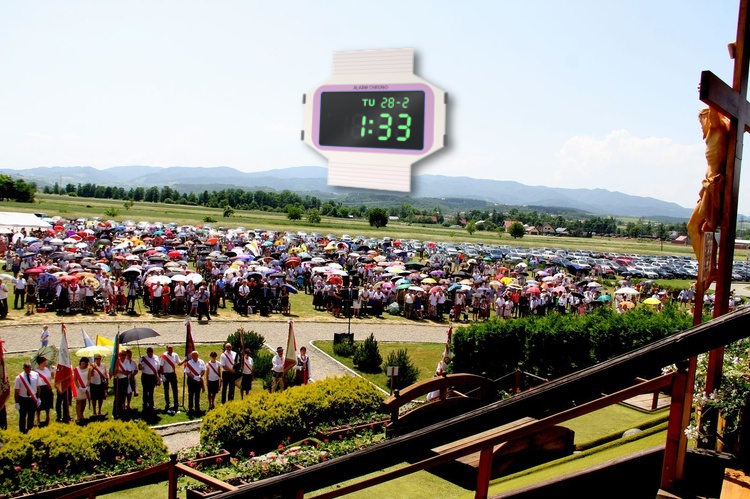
1:33
